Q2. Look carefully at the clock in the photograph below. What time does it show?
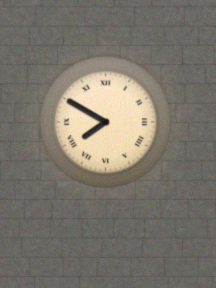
7:50
